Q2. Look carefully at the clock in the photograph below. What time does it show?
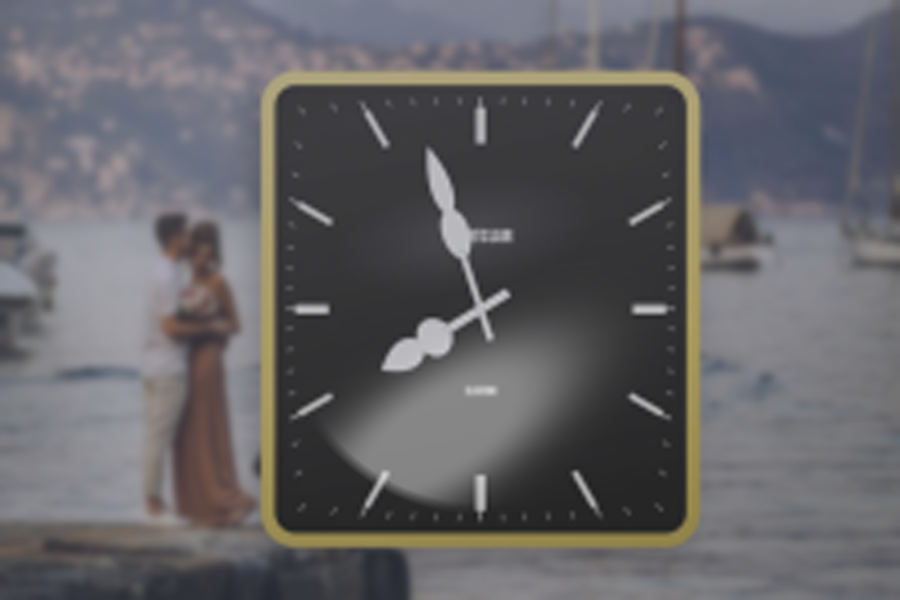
7:57
